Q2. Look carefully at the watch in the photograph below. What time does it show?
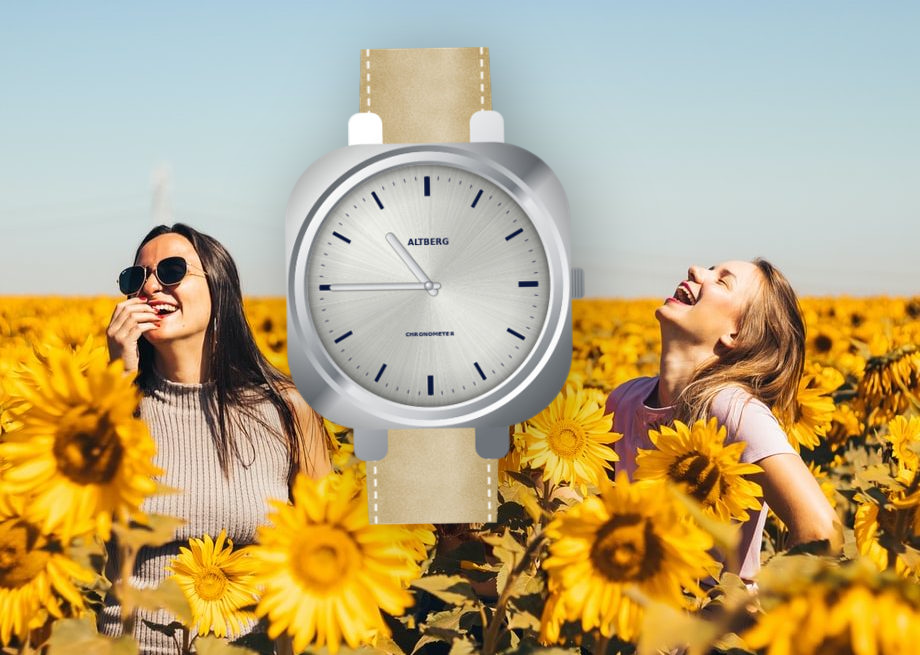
10:45
